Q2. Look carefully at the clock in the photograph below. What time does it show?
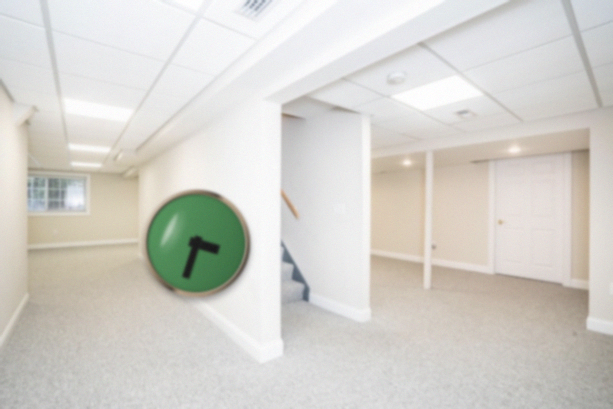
3:33
